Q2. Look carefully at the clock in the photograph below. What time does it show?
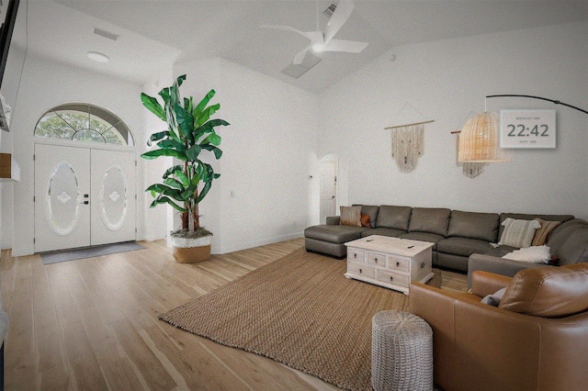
22:42
